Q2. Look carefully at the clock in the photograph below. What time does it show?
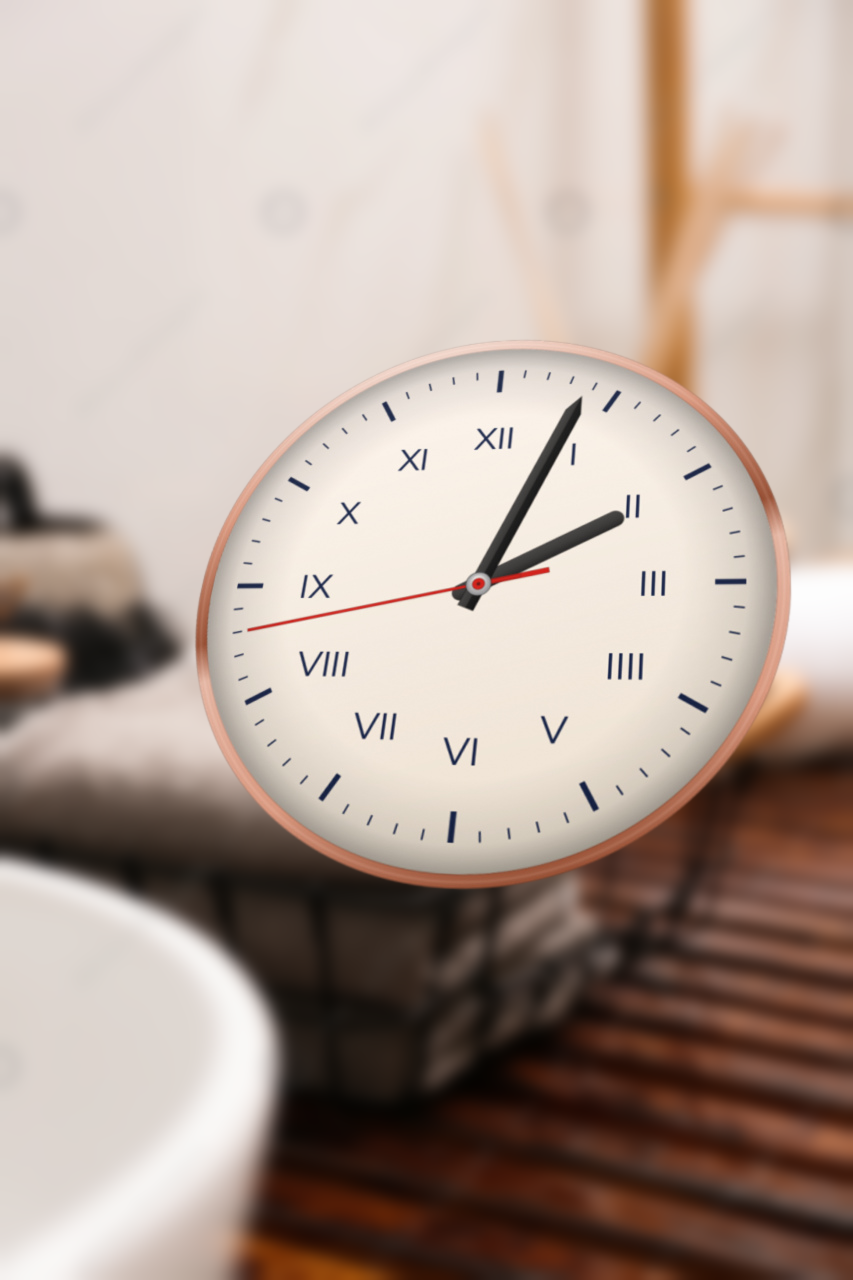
2:03:43
